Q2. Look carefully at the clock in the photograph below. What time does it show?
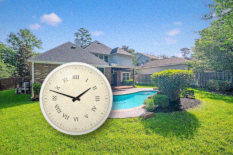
1:48
